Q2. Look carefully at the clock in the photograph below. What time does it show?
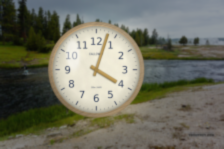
4:03
